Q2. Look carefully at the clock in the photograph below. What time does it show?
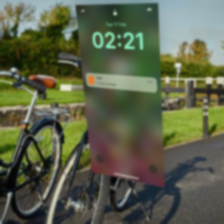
2:21
